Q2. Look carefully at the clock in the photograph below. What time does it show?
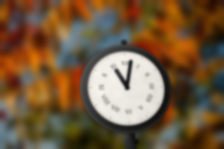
11:02
